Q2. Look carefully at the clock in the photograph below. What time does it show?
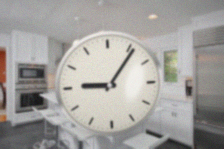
9:06
